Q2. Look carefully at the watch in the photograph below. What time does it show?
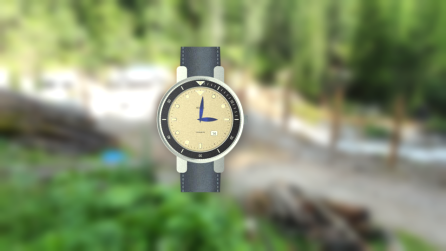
3:01
